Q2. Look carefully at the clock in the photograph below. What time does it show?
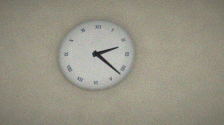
2:22
